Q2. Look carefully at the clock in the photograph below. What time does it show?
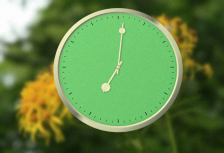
7:01
